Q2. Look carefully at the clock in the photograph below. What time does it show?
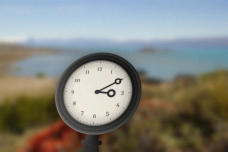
3:10
